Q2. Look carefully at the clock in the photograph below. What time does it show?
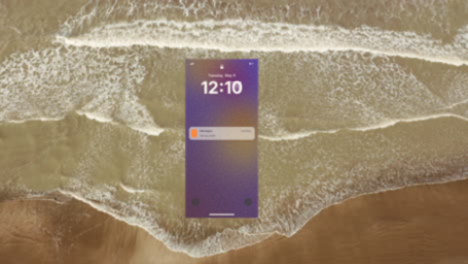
12:10
